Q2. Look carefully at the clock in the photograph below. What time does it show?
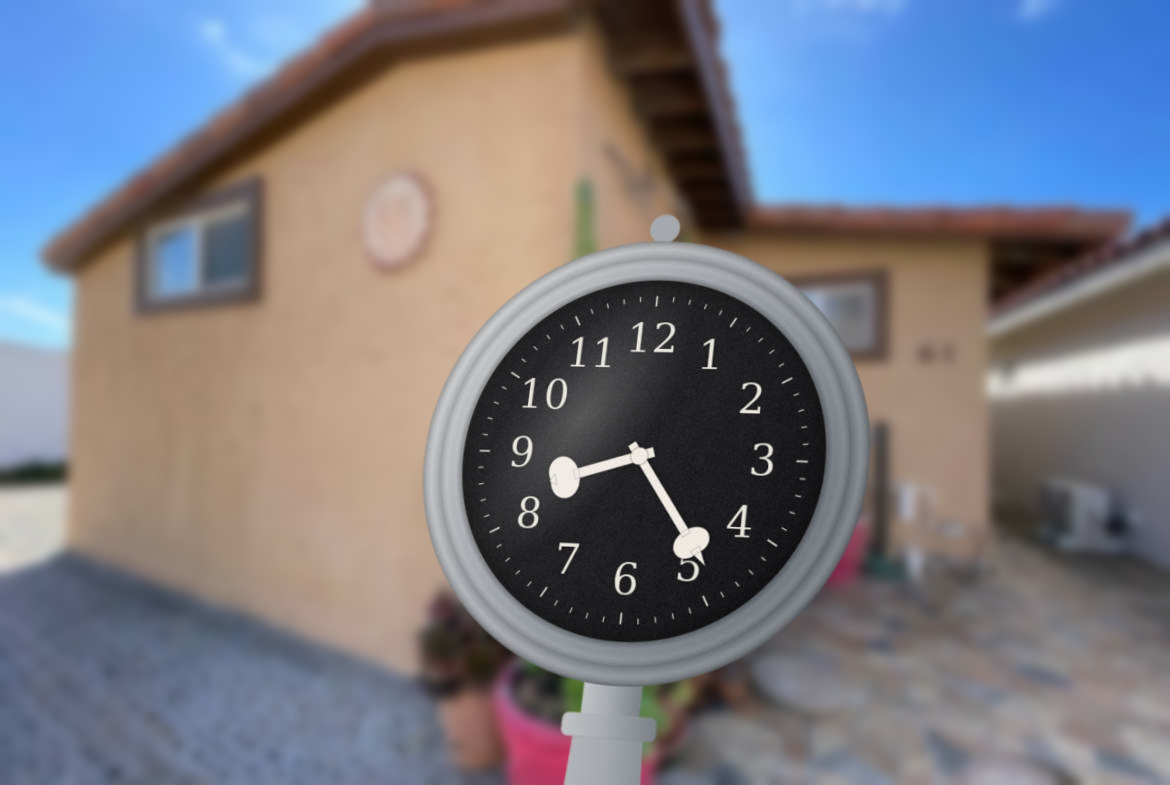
8:24
